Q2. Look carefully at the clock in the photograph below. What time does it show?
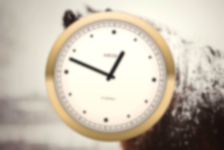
12:48
